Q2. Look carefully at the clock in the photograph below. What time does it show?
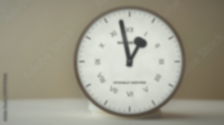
12:58
